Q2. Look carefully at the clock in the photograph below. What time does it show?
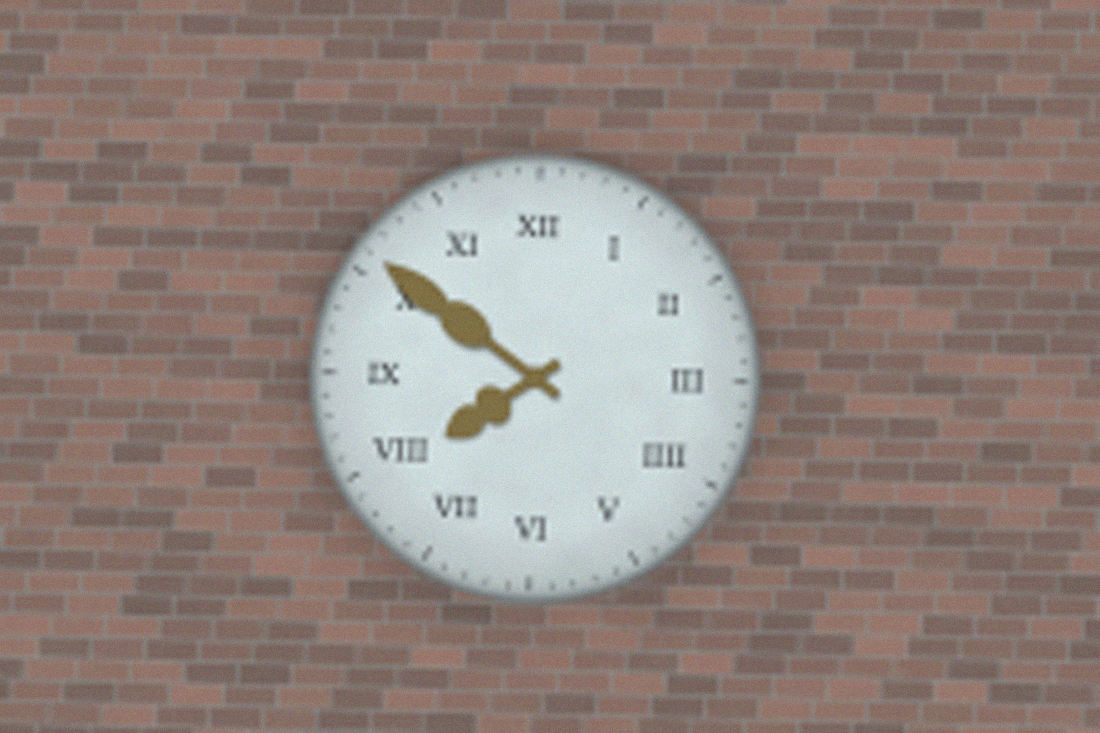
7:51
